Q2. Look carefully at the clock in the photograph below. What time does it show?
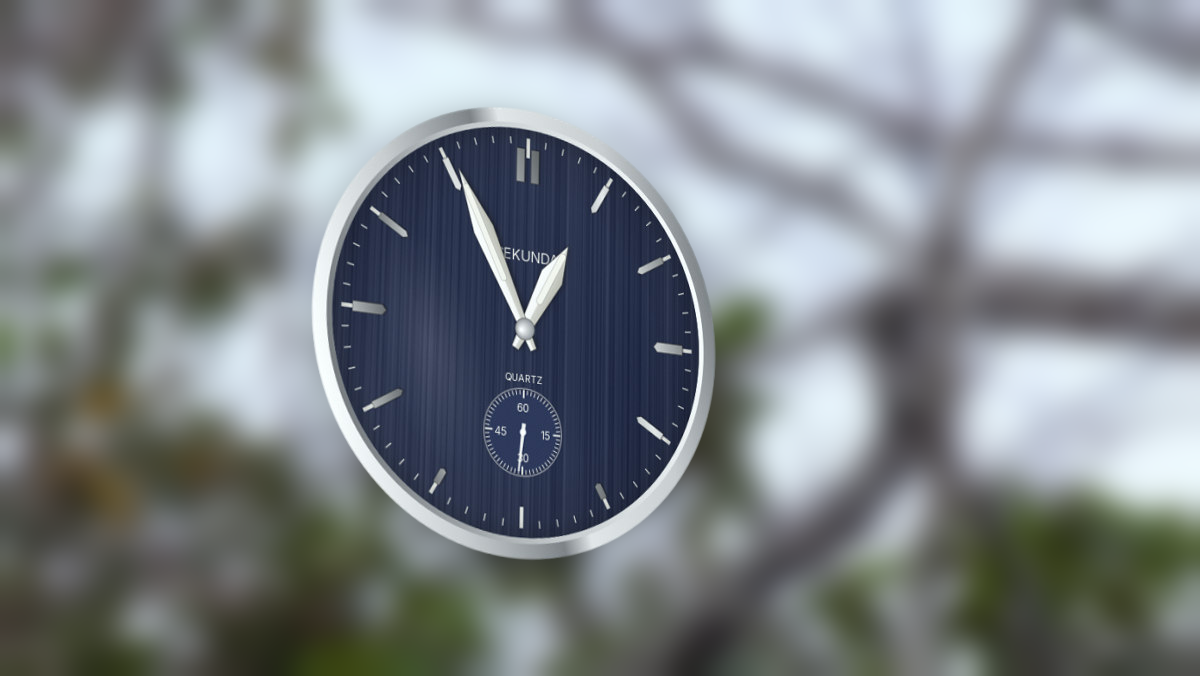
12:55:31
